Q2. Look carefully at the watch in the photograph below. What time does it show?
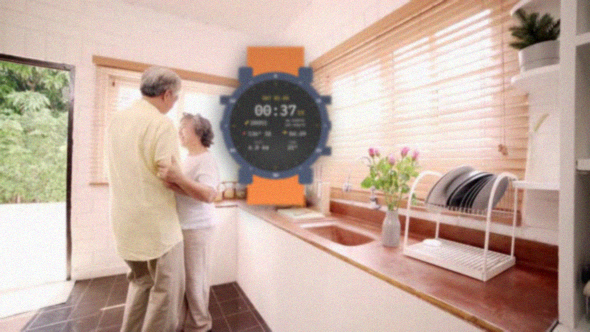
0:37
